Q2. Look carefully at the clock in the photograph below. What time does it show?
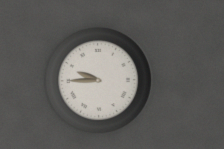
9:45
